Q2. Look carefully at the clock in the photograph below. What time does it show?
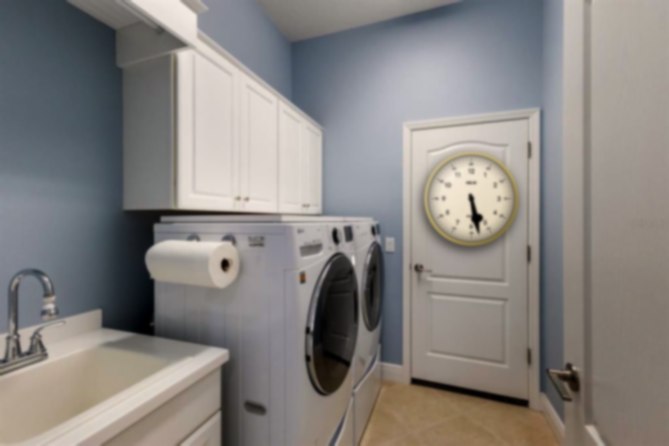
5:28
